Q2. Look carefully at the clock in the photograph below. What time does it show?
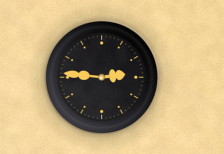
2:46
